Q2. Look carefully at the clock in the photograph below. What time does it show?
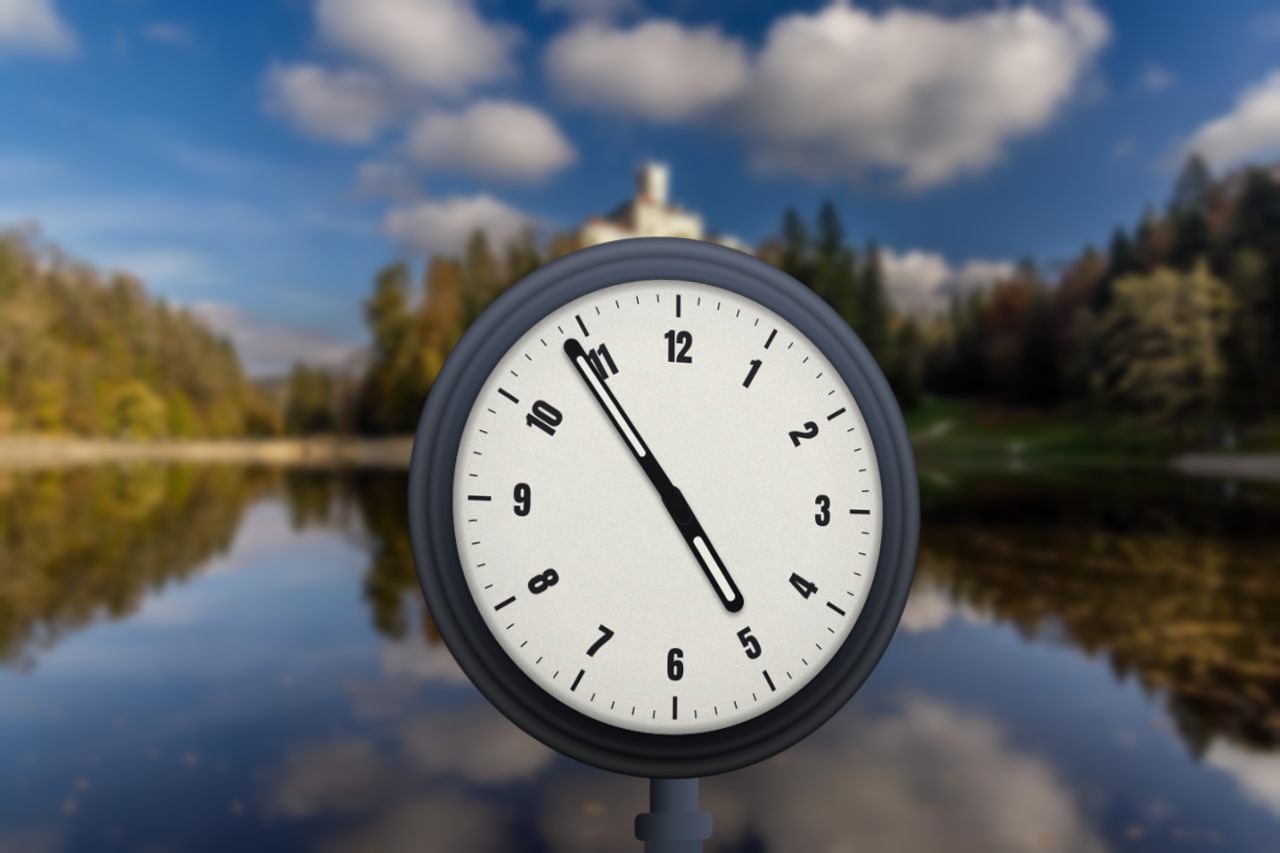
4:54
